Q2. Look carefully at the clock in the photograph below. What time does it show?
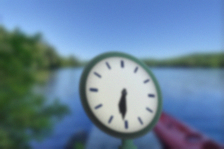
6:31
